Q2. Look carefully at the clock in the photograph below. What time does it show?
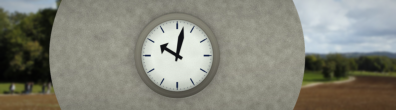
10:02
